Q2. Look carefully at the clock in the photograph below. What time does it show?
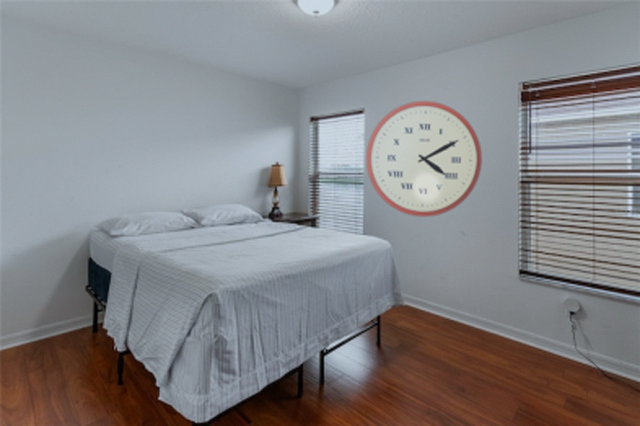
4:10
